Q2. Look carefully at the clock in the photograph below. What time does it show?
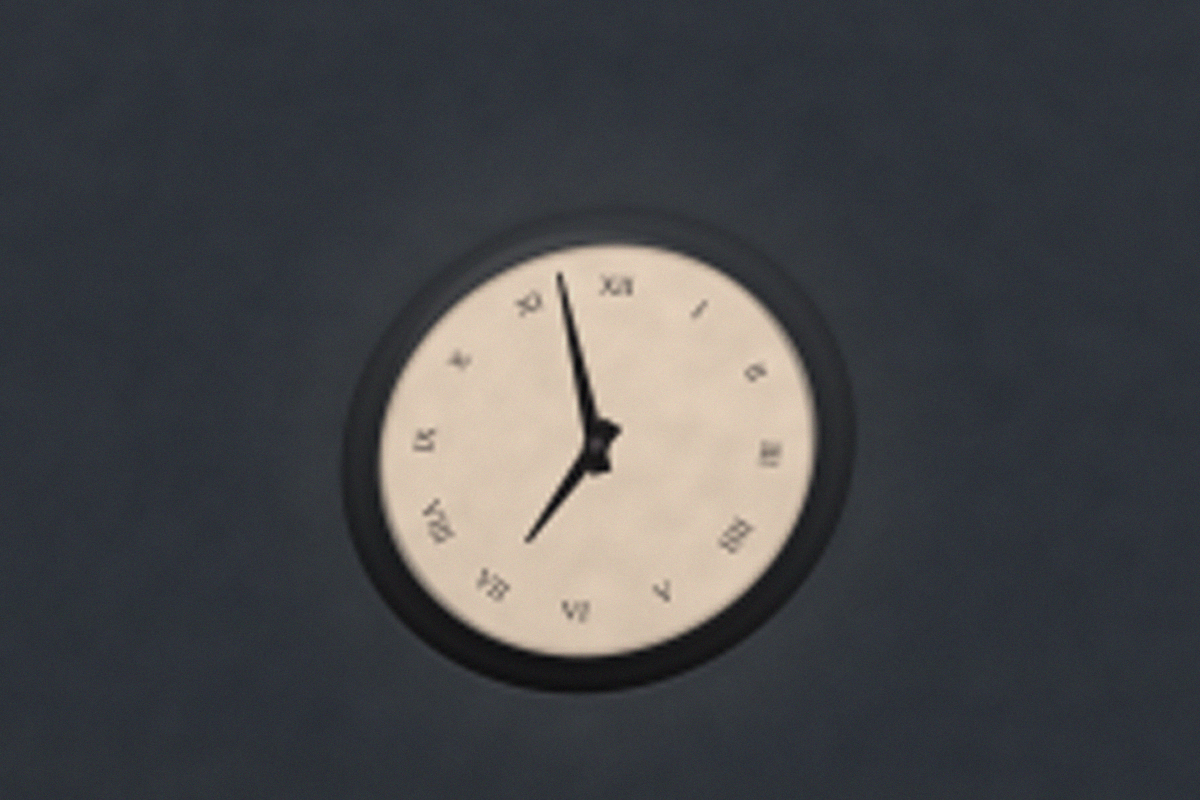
6:57
